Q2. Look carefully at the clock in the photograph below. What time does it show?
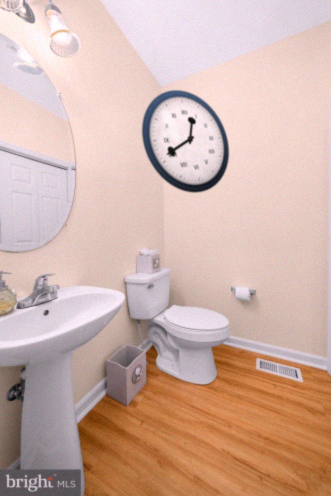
12:41
